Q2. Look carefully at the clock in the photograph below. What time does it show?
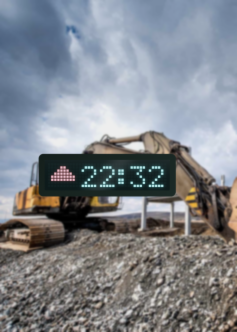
22:32
